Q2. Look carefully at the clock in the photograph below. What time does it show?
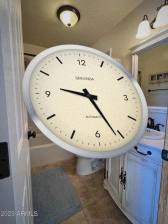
9:26
